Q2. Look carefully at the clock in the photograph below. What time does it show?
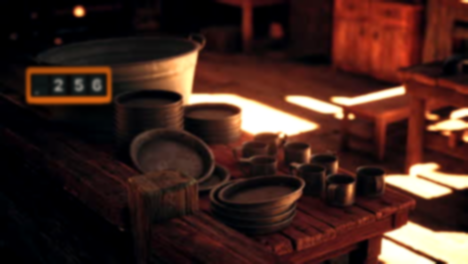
2:56
